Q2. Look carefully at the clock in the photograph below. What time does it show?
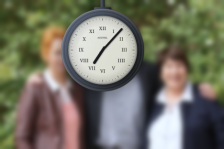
7:07
